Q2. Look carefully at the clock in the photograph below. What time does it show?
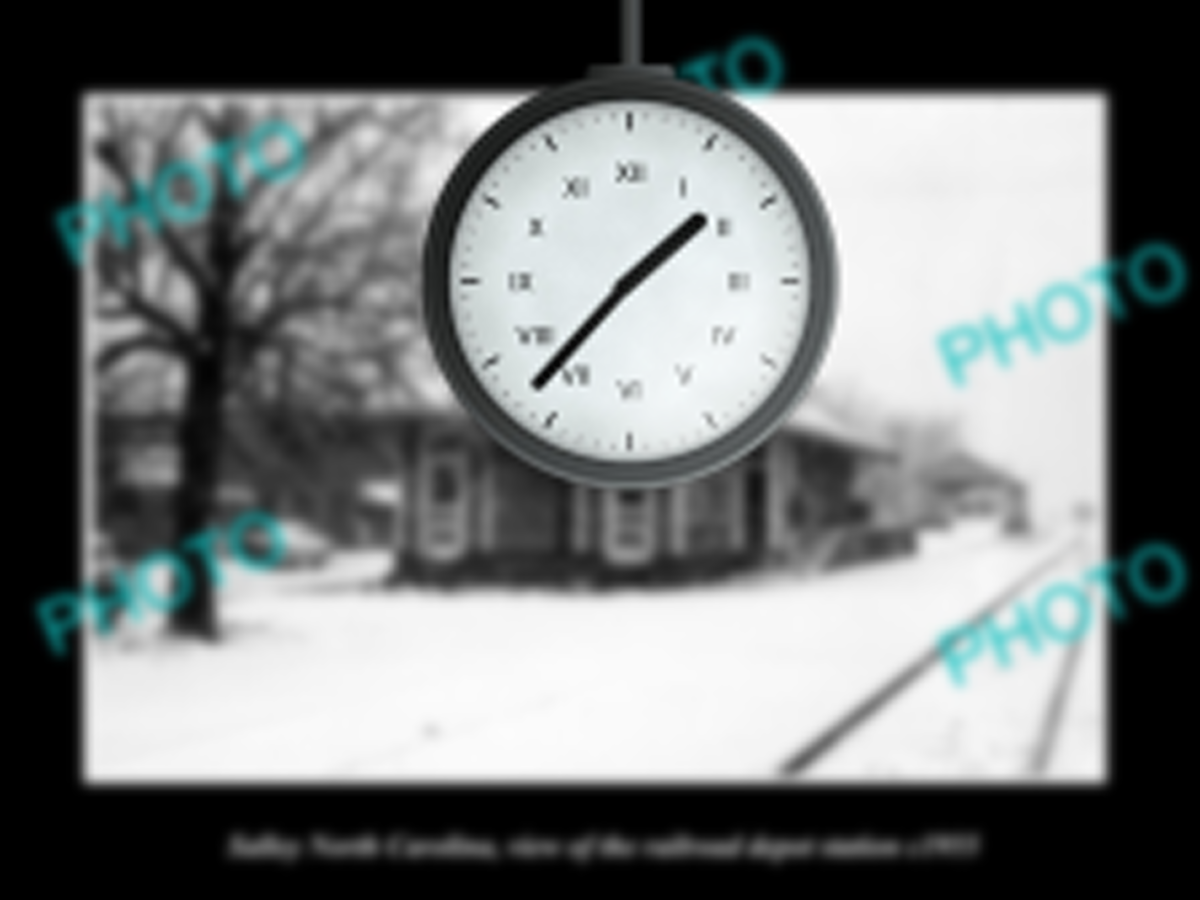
1:37
